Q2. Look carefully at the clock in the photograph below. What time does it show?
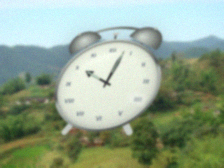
10:03
